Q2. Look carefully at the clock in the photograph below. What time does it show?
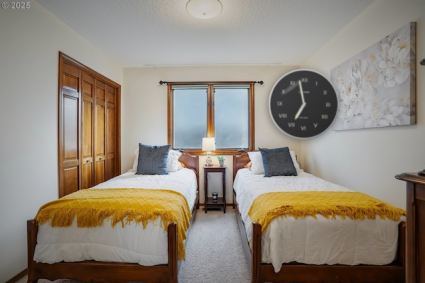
6:58
